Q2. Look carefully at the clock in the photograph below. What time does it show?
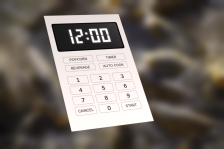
12:00
